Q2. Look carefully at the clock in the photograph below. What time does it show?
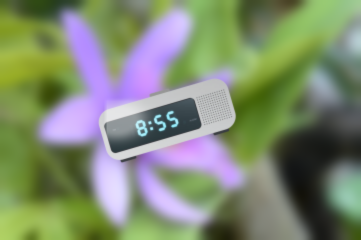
8:55
